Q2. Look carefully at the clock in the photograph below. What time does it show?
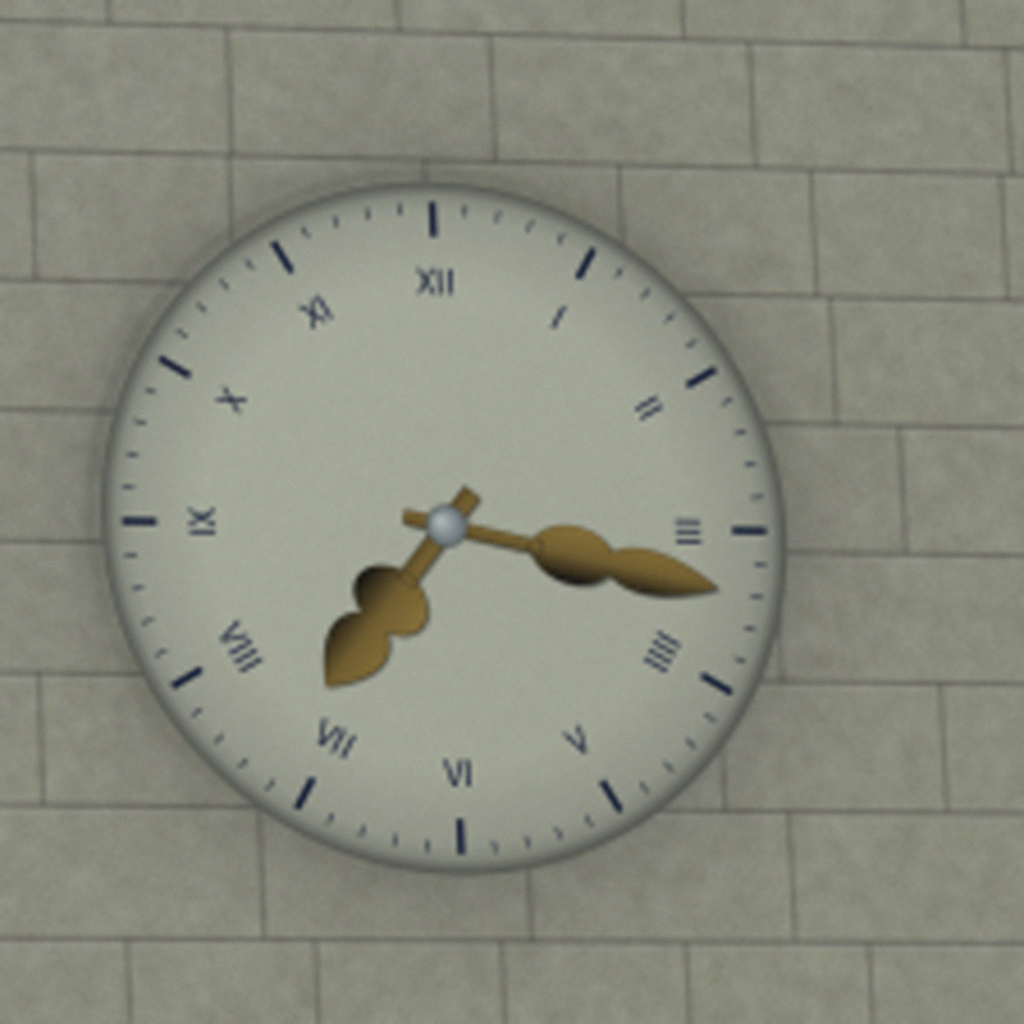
7:17
